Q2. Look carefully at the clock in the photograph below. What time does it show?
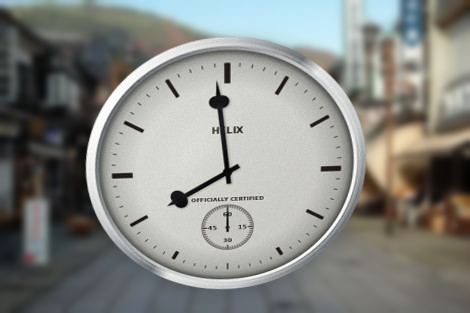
7:59
